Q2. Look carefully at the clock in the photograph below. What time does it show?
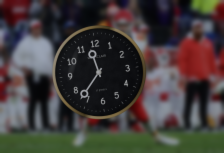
11:37
